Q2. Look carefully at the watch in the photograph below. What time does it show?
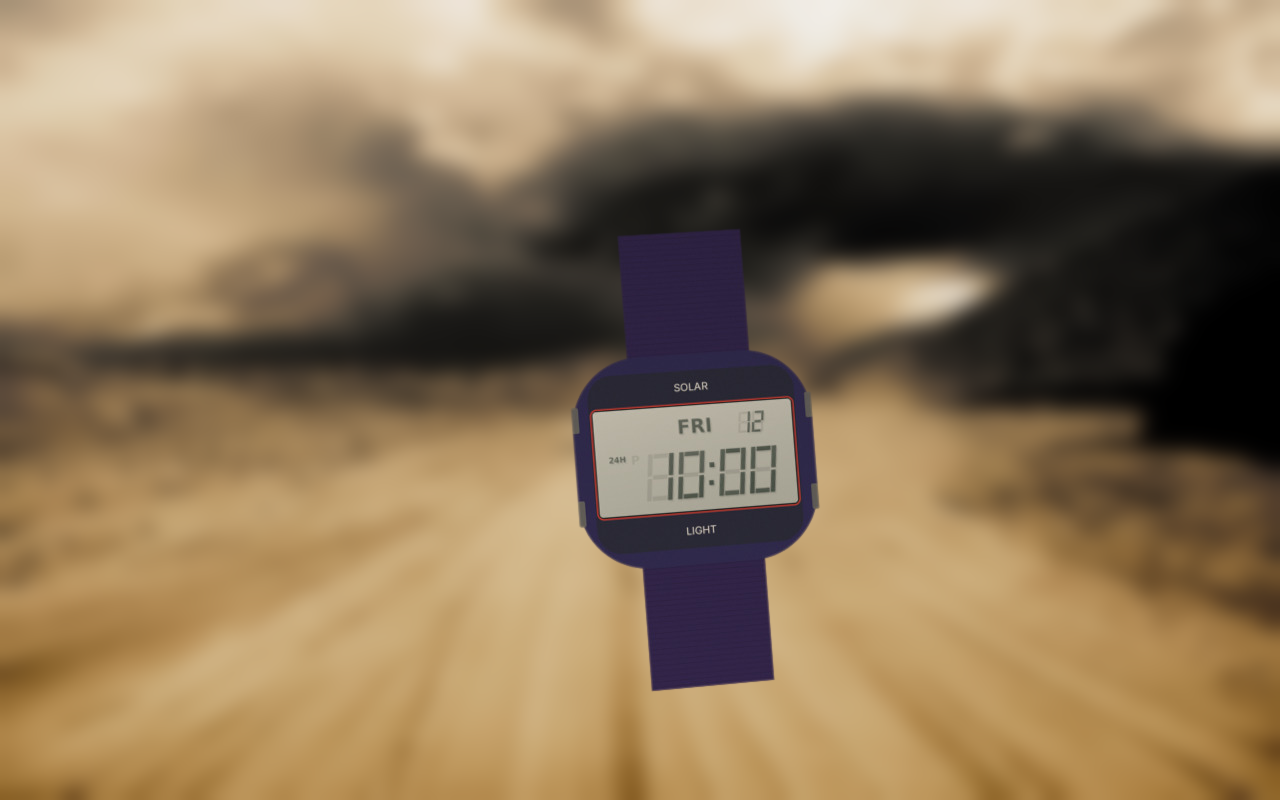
10:00
